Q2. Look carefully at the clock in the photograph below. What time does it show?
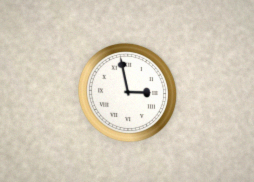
2:58
